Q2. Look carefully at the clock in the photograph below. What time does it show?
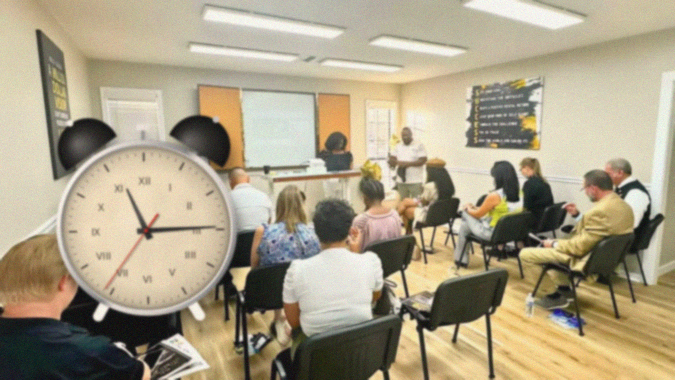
11:14:36
